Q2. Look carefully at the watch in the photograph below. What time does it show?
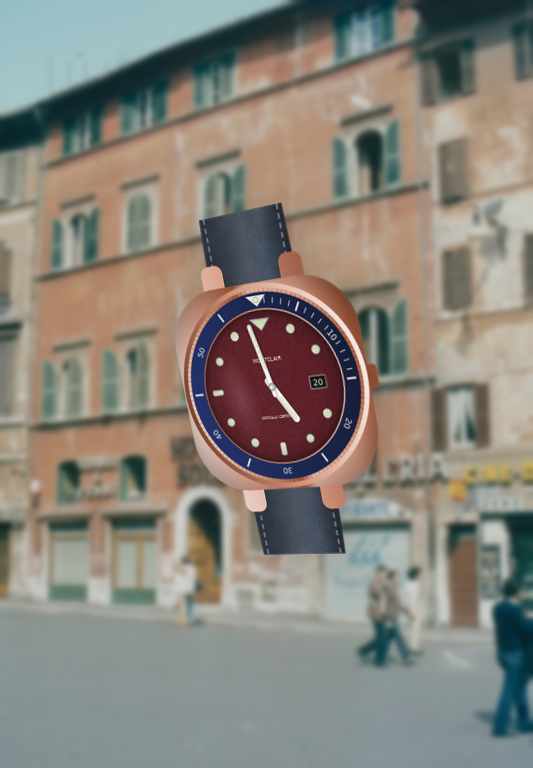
4:58
